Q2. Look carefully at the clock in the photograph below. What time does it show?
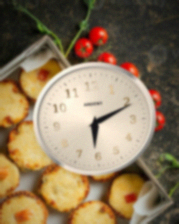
6:11
